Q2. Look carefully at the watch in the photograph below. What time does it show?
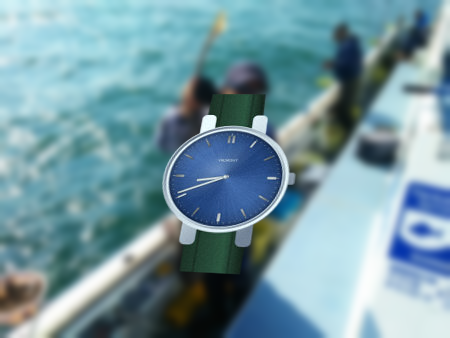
8:41
